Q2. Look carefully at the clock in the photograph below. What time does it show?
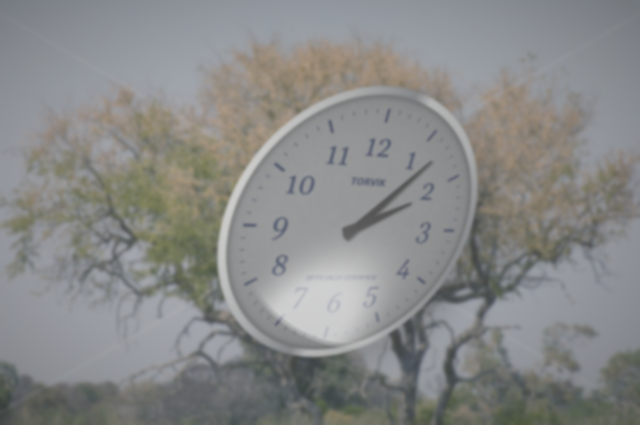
2:07
